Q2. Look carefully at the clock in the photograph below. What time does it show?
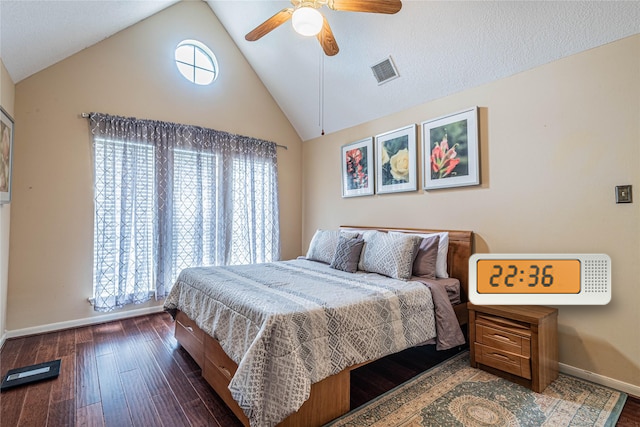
22:36
